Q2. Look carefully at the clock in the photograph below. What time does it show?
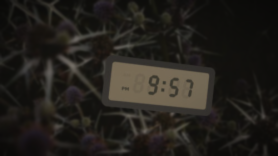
9:57
